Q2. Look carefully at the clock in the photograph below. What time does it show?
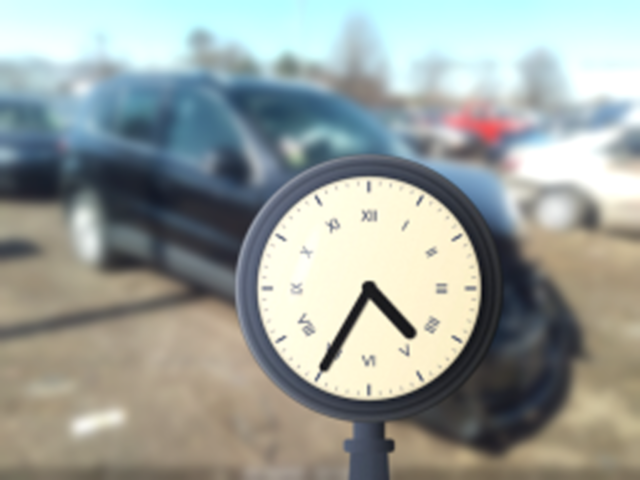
4:35
